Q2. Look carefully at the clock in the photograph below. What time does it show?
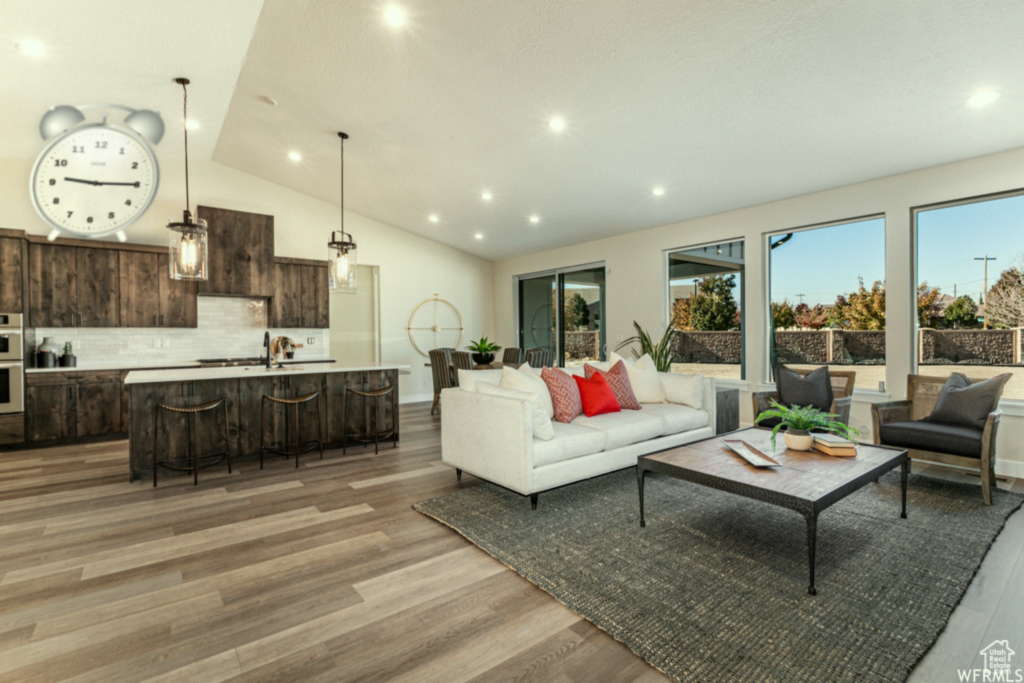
9:15
